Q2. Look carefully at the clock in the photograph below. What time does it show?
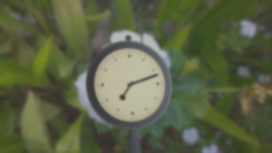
7:12
